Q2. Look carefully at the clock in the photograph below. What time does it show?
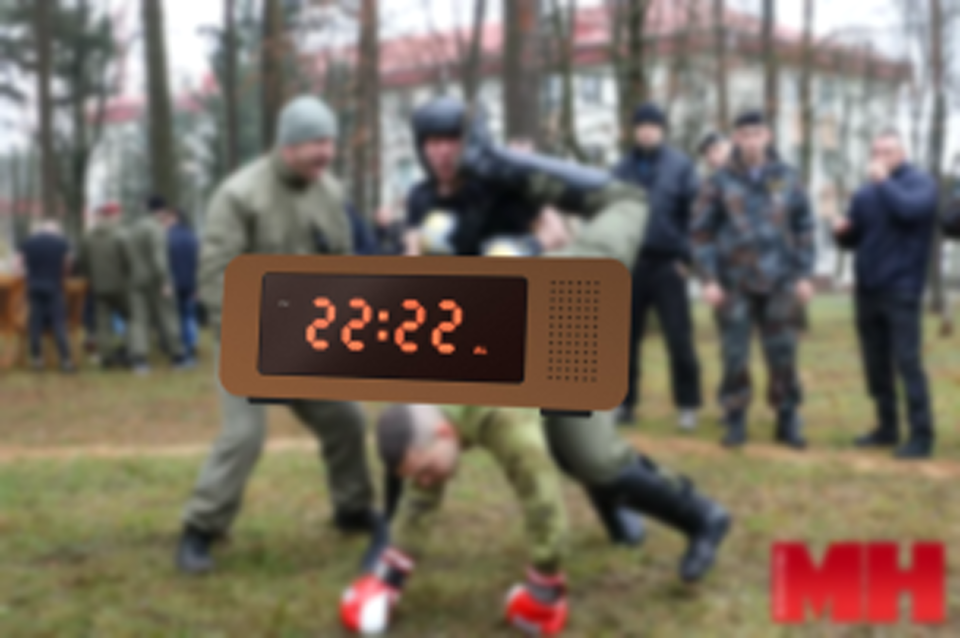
22:22
